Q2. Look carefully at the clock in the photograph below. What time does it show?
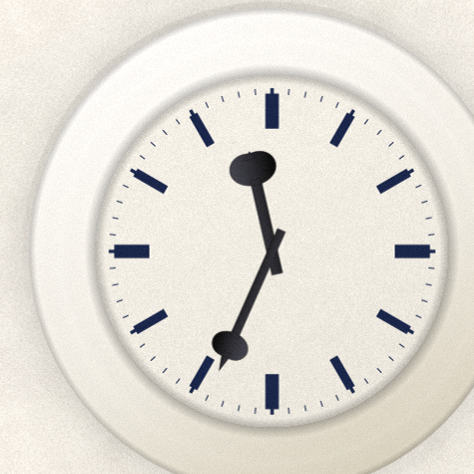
11:34
